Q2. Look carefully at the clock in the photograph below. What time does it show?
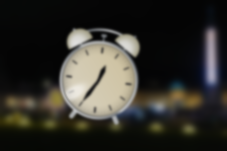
12:35
